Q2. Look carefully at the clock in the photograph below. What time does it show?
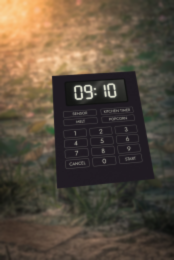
9:10
